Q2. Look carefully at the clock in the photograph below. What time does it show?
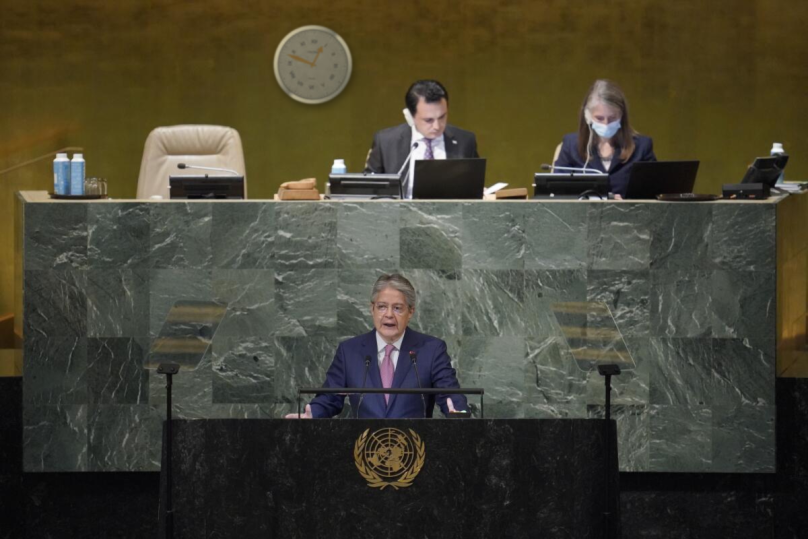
12:48
